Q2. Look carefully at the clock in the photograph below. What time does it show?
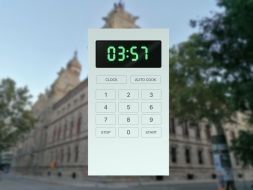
3:57
